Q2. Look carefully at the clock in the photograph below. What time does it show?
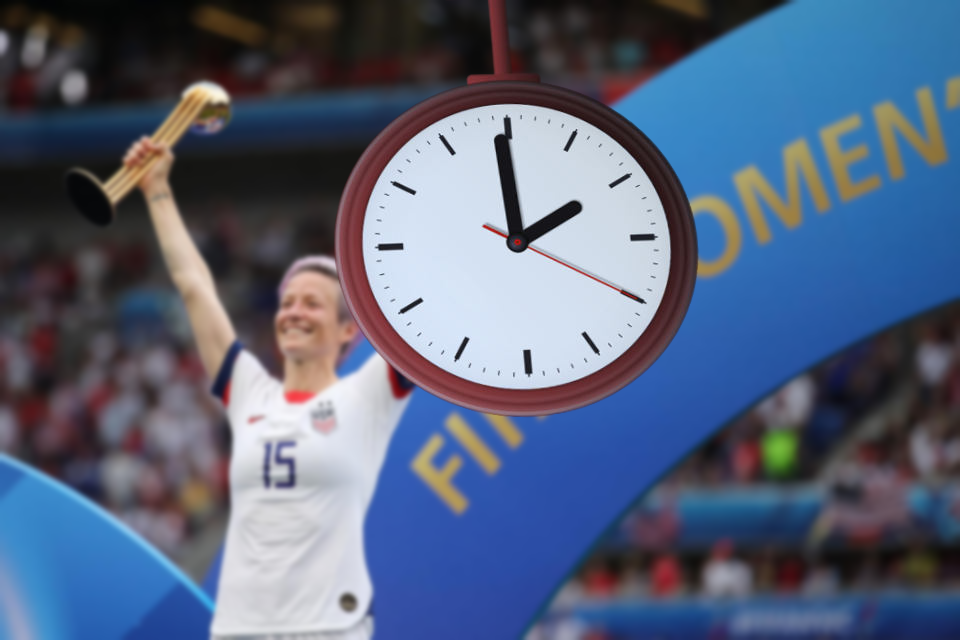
1:59:20
